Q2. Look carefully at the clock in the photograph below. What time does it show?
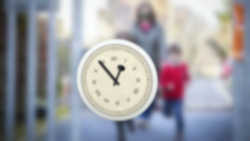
12:54
